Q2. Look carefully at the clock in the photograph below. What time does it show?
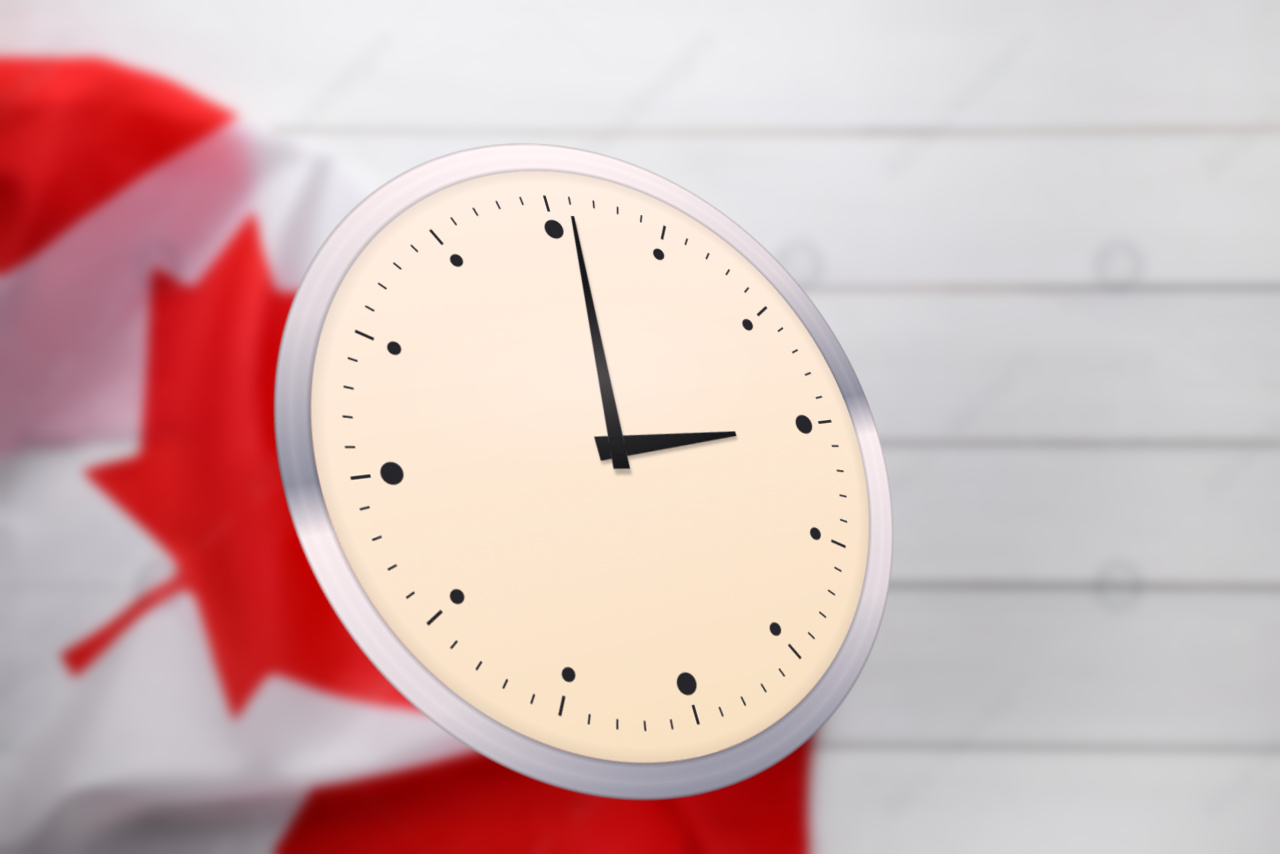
3:01
